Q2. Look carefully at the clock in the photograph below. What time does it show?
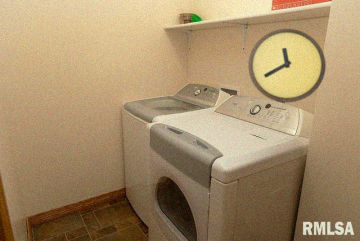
11:40
